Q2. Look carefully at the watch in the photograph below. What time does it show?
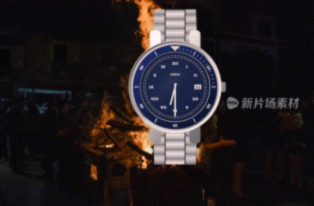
6:30
